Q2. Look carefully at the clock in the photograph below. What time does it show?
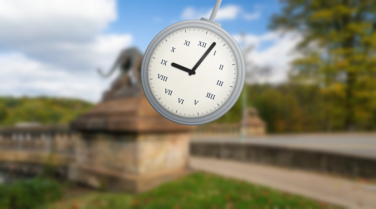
9:03
